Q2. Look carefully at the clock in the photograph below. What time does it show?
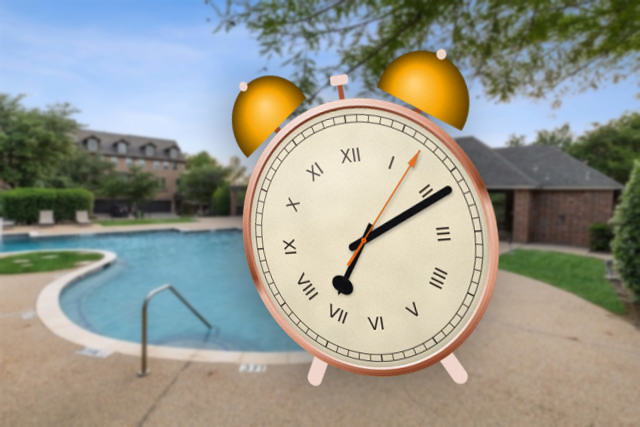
7:11:07
